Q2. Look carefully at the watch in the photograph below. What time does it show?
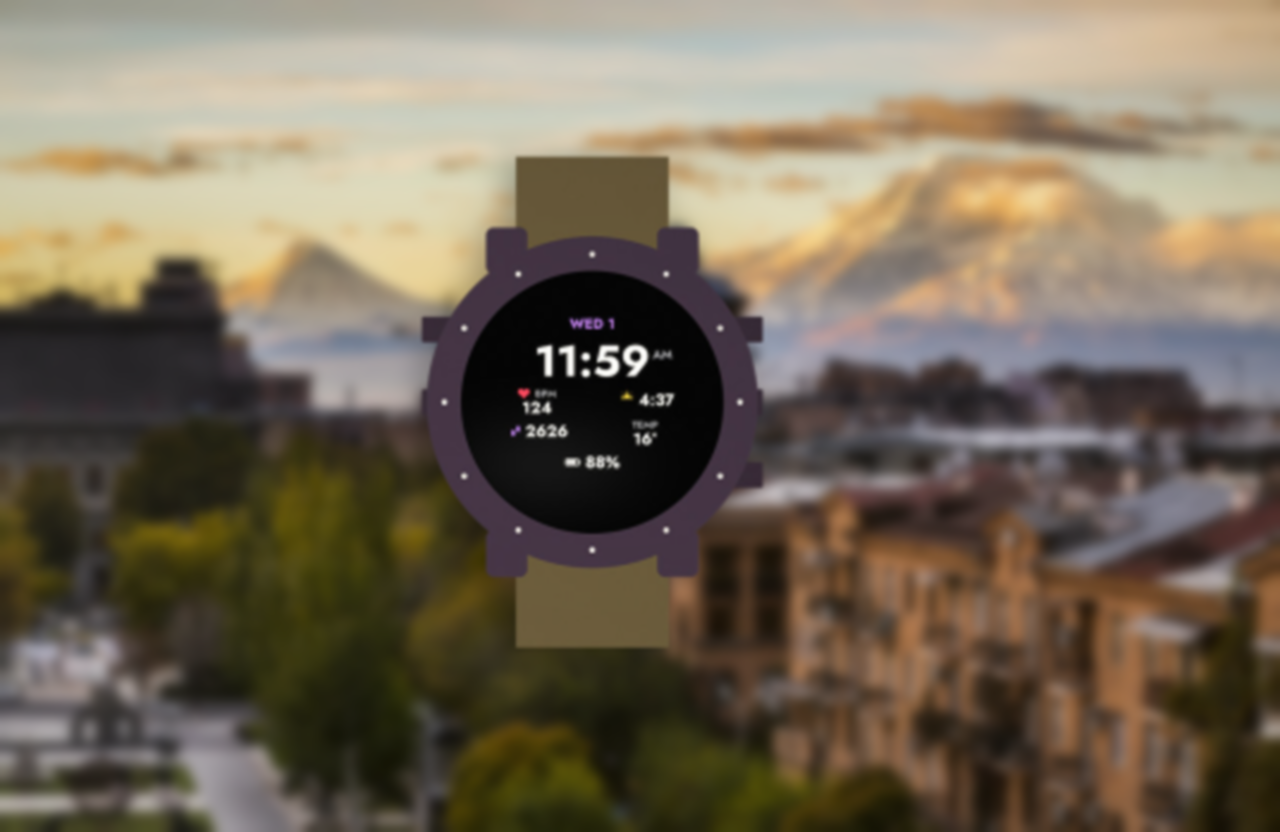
11:59
